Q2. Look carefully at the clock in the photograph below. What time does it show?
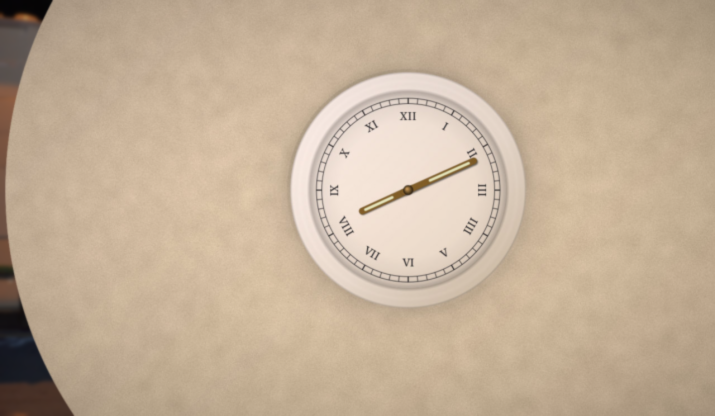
8:11
